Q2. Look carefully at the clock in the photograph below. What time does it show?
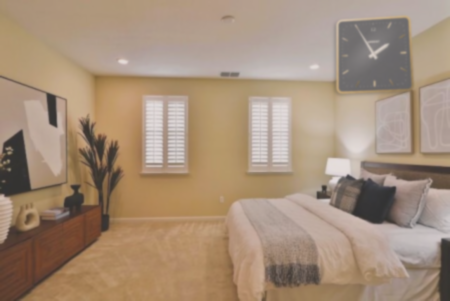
1:55
